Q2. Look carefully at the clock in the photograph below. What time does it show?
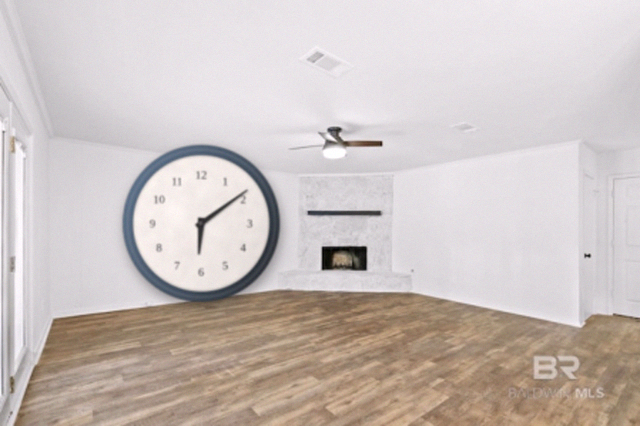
6:09
